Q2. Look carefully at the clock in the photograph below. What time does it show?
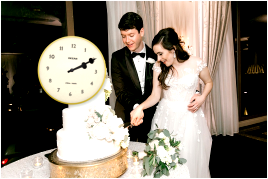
2:10
